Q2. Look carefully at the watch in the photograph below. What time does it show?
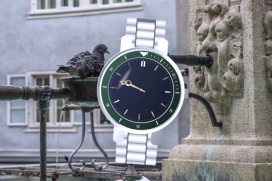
9:48
